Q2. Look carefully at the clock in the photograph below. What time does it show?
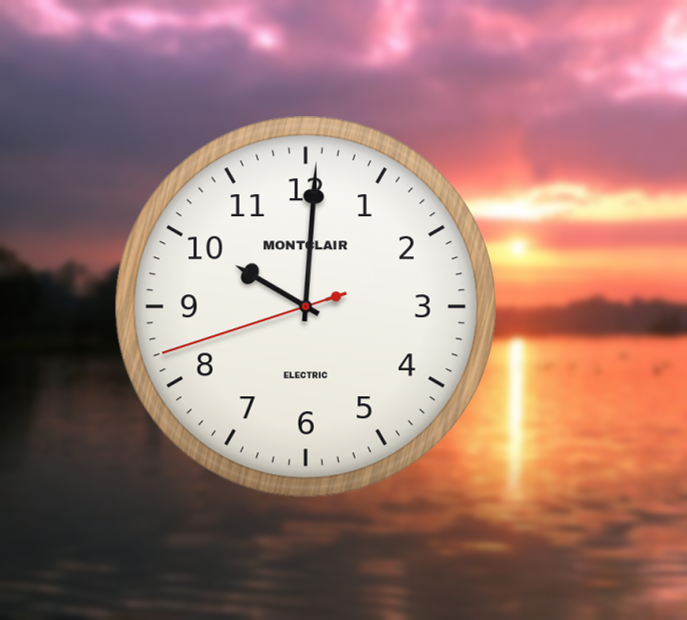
10:00:42
